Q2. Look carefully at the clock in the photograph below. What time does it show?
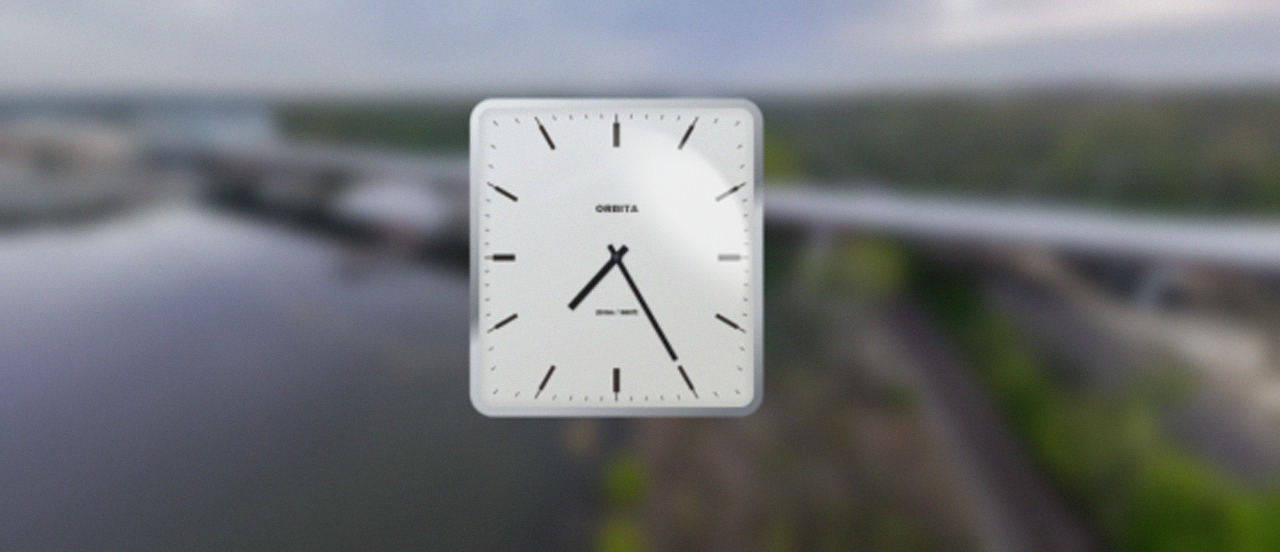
7:25
